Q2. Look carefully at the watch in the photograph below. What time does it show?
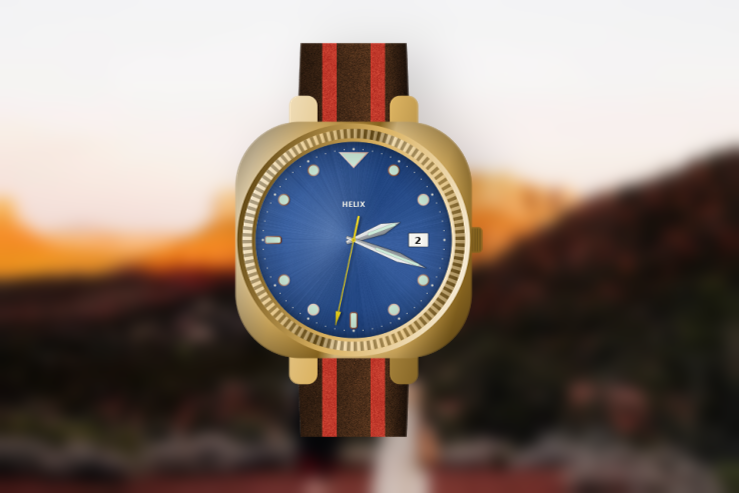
2:18:32
